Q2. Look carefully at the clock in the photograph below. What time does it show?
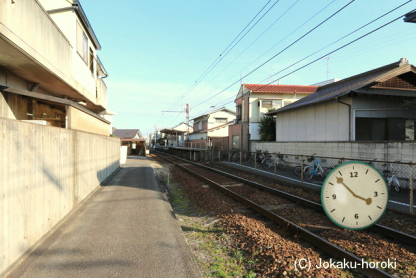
3:53
